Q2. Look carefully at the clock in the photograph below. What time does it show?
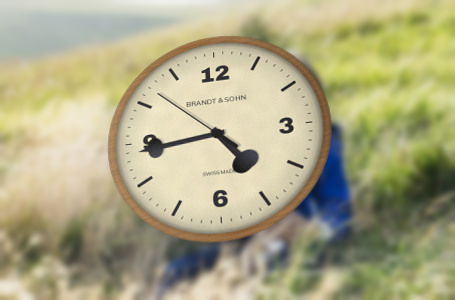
4:43:52
